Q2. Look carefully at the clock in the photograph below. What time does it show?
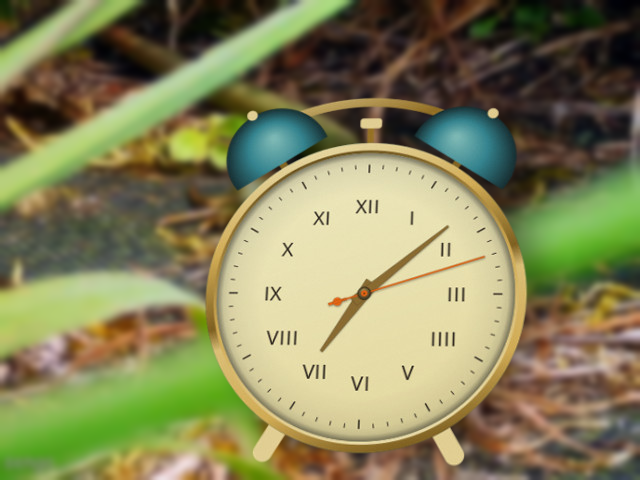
7:08:12
